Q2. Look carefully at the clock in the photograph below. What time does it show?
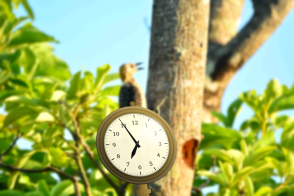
6:55
